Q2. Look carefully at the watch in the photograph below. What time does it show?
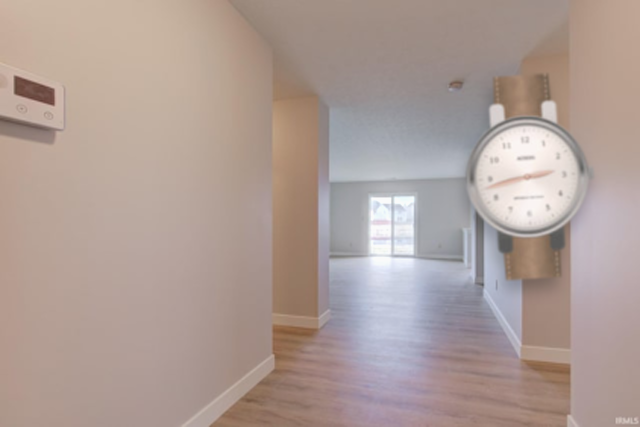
2:43
